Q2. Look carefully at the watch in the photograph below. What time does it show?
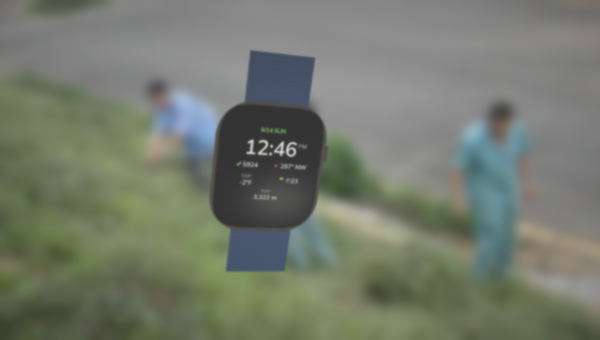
12:46
